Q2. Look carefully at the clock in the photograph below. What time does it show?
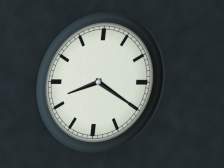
8:20
